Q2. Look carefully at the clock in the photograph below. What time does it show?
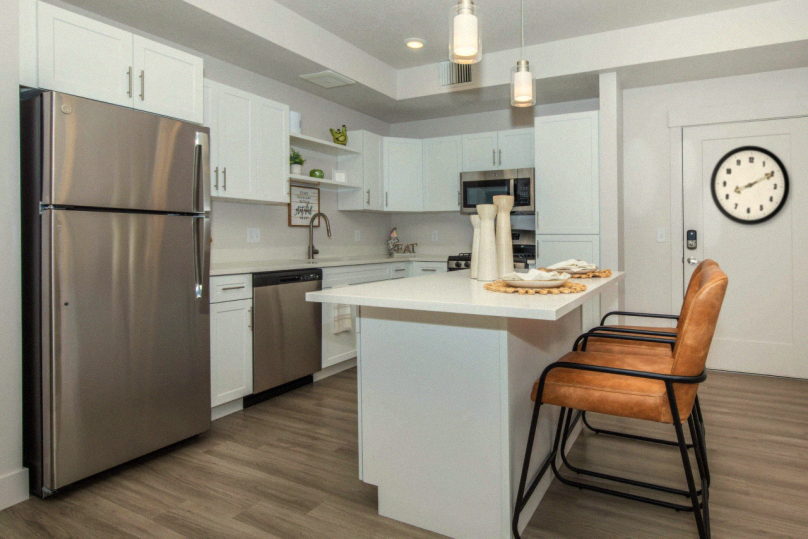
8:10
